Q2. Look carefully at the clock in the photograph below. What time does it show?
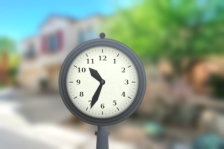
10:34
